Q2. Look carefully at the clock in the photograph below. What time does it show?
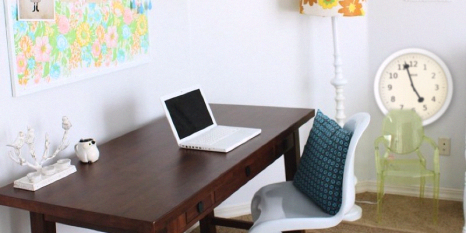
4:57
